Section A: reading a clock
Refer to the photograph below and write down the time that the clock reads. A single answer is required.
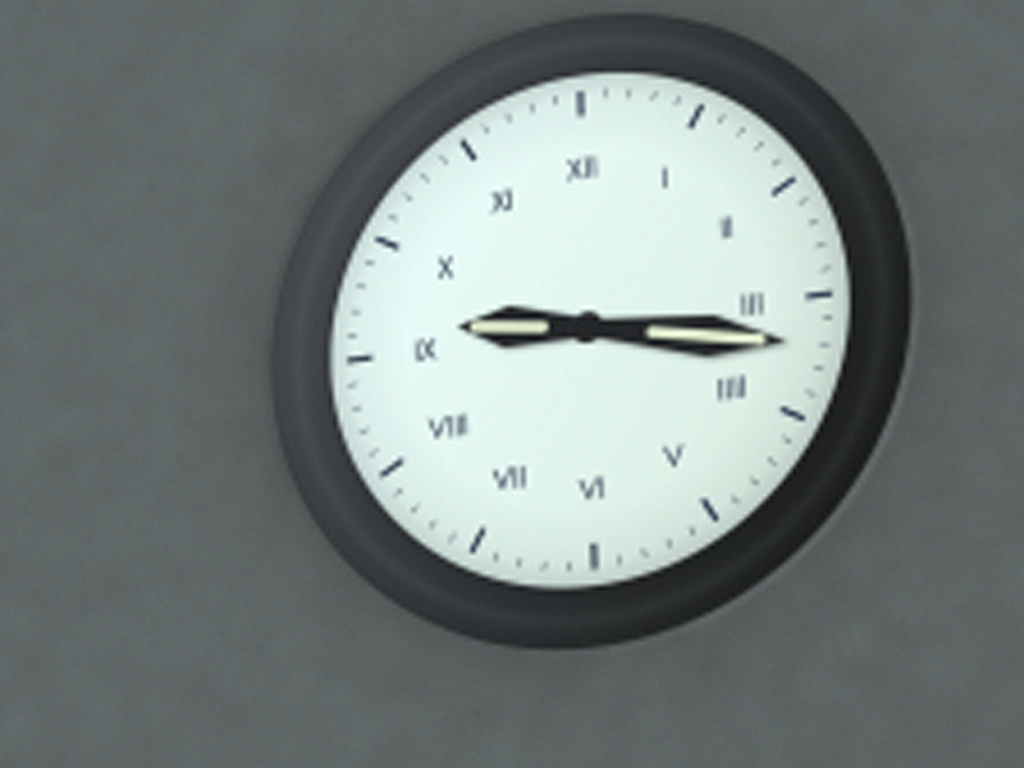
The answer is 9:17
